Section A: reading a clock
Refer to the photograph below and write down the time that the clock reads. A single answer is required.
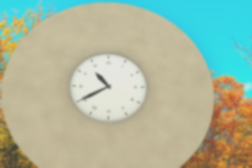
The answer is 10:40
